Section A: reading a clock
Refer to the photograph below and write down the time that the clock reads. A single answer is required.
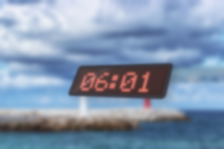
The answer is 6:01
